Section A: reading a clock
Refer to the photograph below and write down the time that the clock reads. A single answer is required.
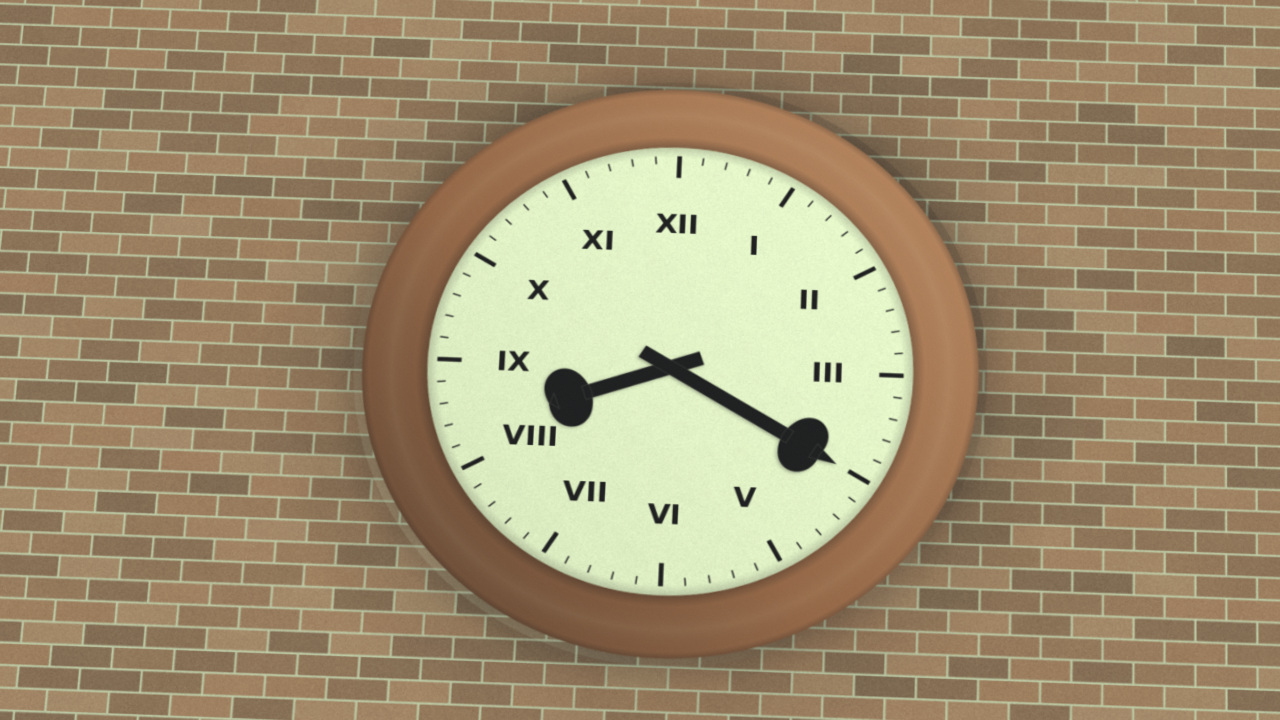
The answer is 8:20
